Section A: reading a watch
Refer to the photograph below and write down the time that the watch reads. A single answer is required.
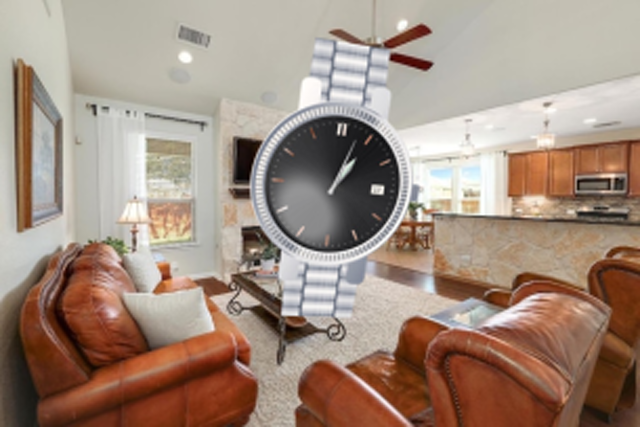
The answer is 1:03
